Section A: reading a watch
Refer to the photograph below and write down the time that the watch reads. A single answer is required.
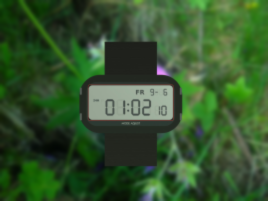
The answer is 1:02:10
